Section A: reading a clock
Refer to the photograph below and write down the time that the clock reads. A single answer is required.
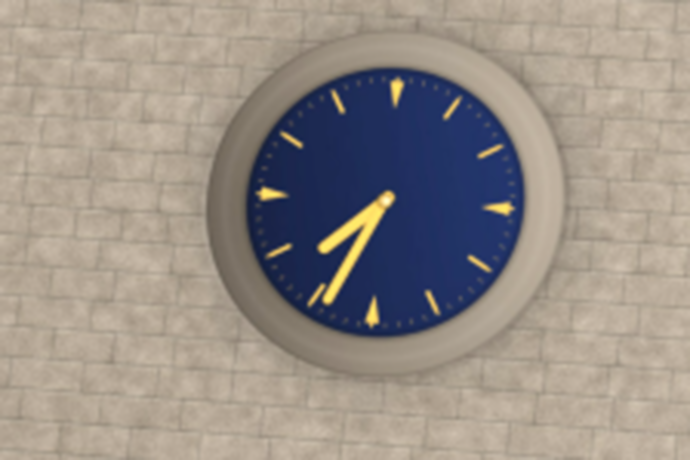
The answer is 7:34
